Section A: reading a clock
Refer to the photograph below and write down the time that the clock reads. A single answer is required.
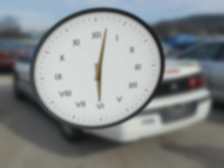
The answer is 6:02
